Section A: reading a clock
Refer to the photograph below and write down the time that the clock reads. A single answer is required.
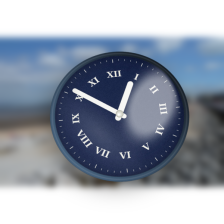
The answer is 12:51
